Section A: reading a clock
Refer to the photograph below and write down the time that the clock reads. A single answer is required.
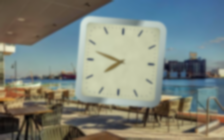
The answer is 7:48
